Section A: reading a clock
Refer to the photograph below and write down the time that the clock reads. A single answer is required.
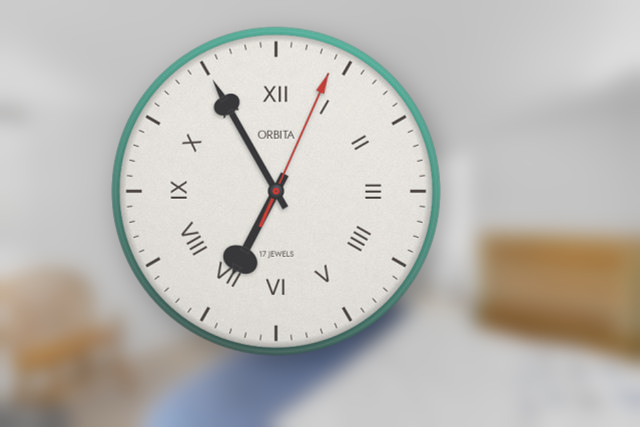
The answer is 6:55:04
